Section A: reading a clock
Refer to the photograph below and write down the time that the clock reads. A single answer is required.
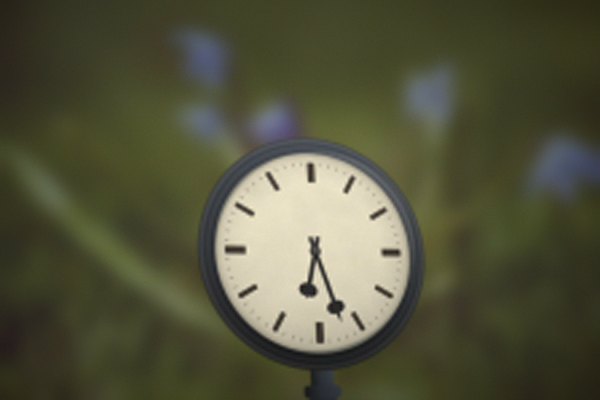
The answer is 6:27
